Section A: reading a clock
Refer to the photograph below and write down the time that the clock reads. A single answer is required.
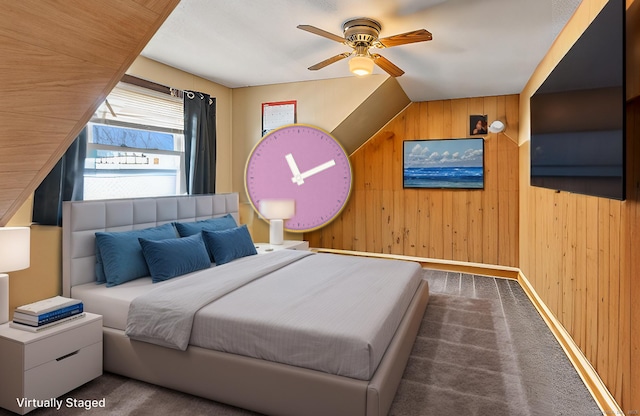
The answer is 11:11
